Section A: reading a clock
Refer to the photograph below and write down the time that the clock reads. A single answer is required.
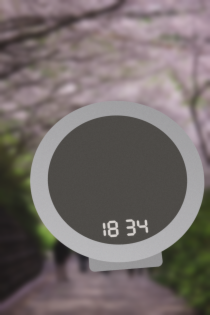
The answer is 18:34
